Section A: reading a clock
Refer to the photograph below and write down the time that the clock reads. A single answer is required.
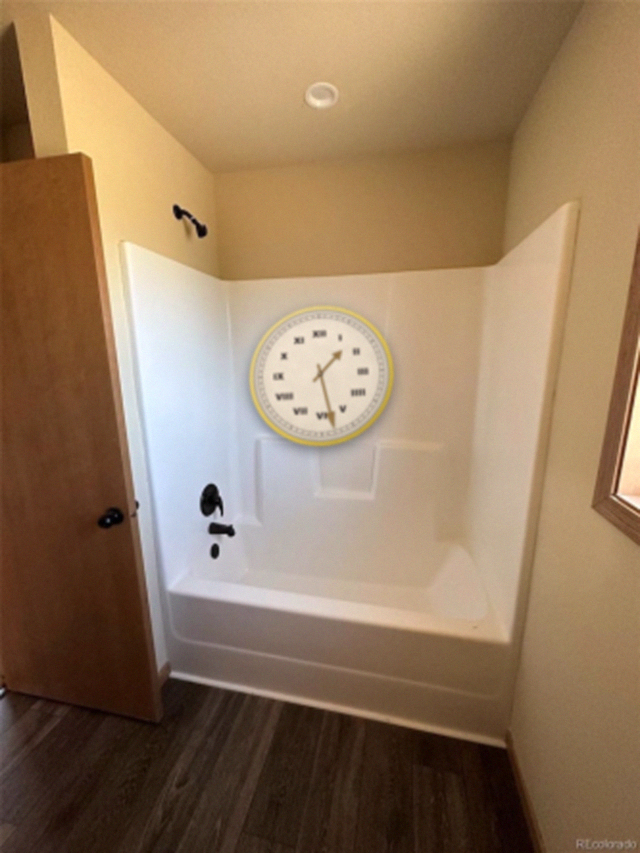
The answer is 1:28
